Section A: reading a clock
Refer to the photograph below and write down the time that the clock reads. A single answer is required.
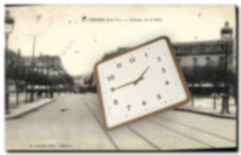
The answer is 1:45
